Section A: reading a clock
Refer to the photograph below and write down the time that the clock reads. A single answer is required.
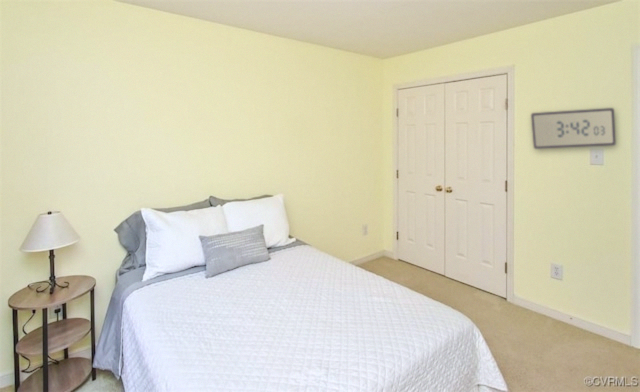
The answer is 3:42
